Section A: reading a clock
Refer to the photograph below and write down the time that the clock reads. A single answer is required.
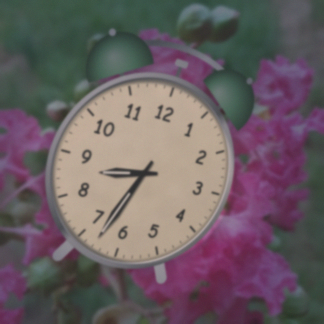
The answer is 8:33
